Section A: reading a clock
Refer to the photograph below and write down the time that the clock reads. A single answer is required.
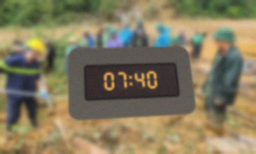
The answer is 7:40
